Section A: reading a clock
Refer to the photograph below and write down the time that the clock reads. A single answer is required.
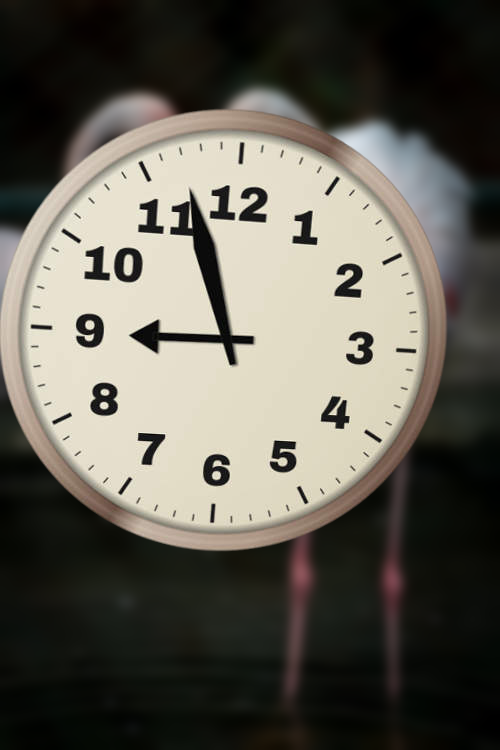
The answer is 8:57
